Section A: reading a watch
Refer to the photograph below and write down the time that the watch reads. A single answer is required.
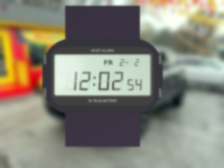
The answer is 12:02:54
